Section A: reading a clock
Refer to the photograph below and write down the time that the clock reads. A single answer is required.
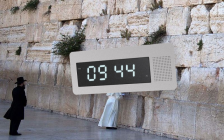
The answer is 9:44
